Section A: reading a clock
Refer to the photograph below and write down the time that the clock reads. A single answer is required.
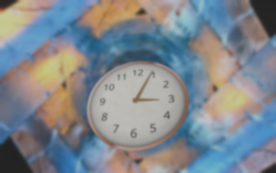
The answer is 3:04
